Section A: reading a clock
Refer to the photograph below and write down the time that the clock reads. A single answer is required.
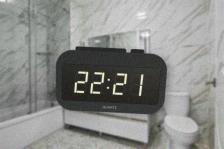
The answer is 22:21
